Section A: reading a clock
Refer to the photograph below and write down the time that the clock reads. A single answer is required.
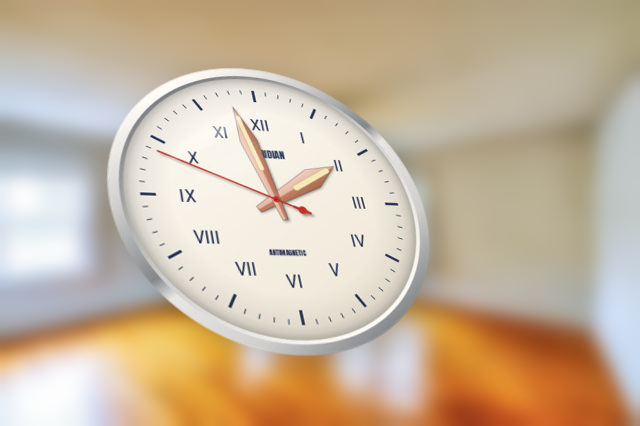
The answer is 1:57:49
